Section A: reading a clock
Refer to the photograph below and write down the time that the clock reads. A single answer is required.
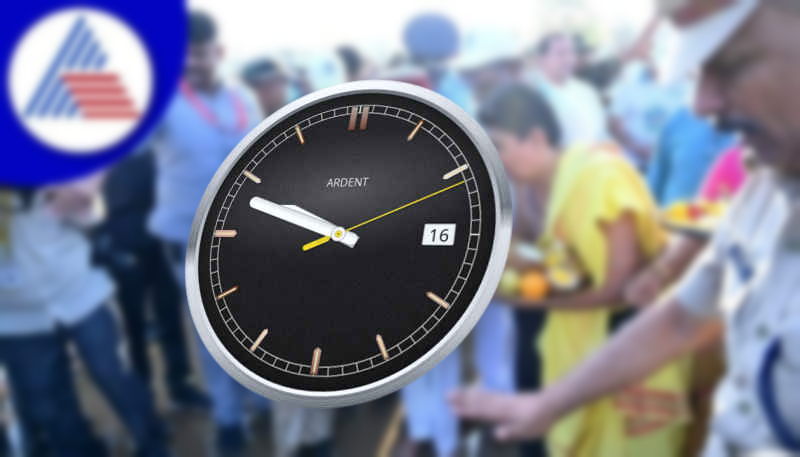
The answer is 9:48:11
